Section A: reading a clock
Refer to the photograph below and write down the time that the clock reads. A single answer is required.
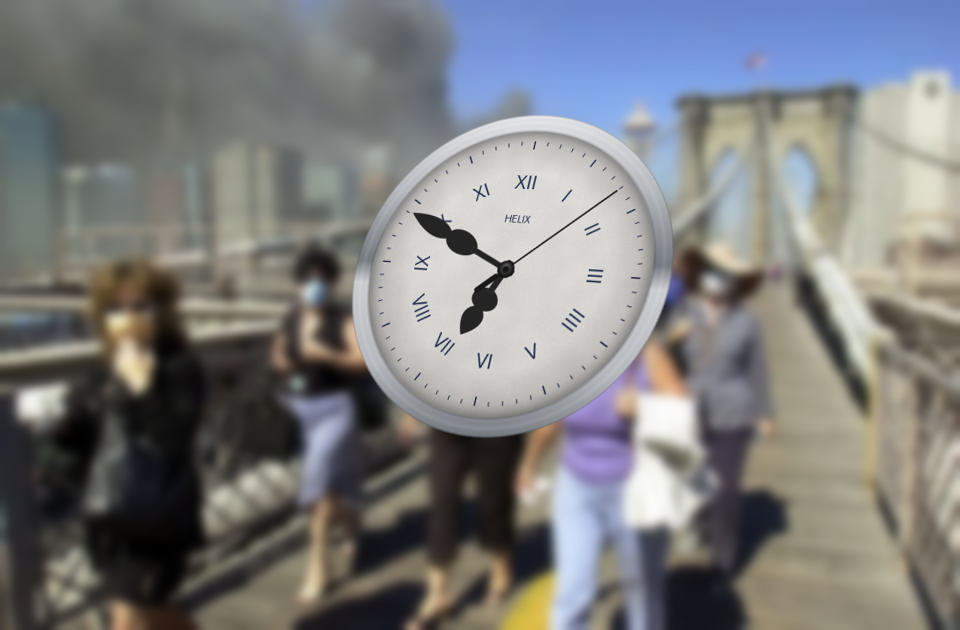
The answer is 6:49:08
